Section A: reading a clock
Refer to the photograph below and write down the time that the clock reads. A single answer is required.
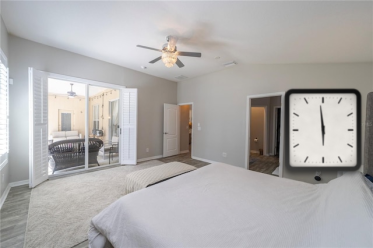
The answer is 5:59
